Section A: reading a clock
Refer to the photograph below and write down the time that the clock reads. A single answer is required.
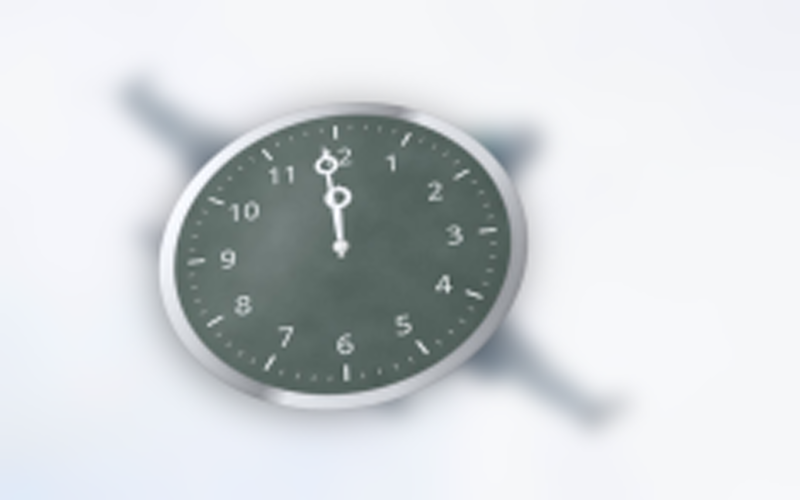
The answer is 11:59
